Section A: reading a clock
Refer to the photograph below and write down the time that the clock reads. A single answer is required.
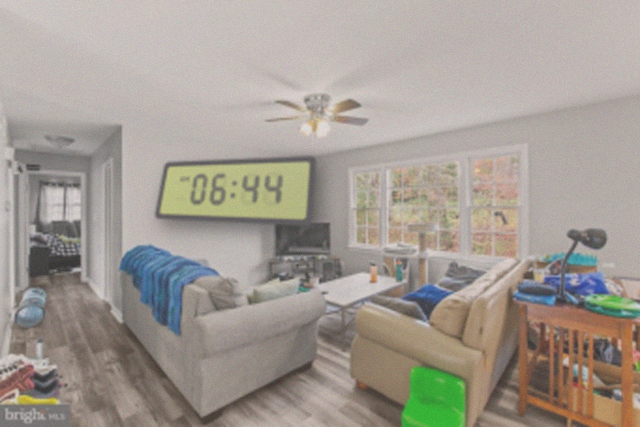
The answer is 6:44
